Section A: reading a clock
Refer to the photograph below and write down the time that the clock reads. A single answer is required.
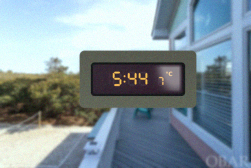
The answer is 5:44
